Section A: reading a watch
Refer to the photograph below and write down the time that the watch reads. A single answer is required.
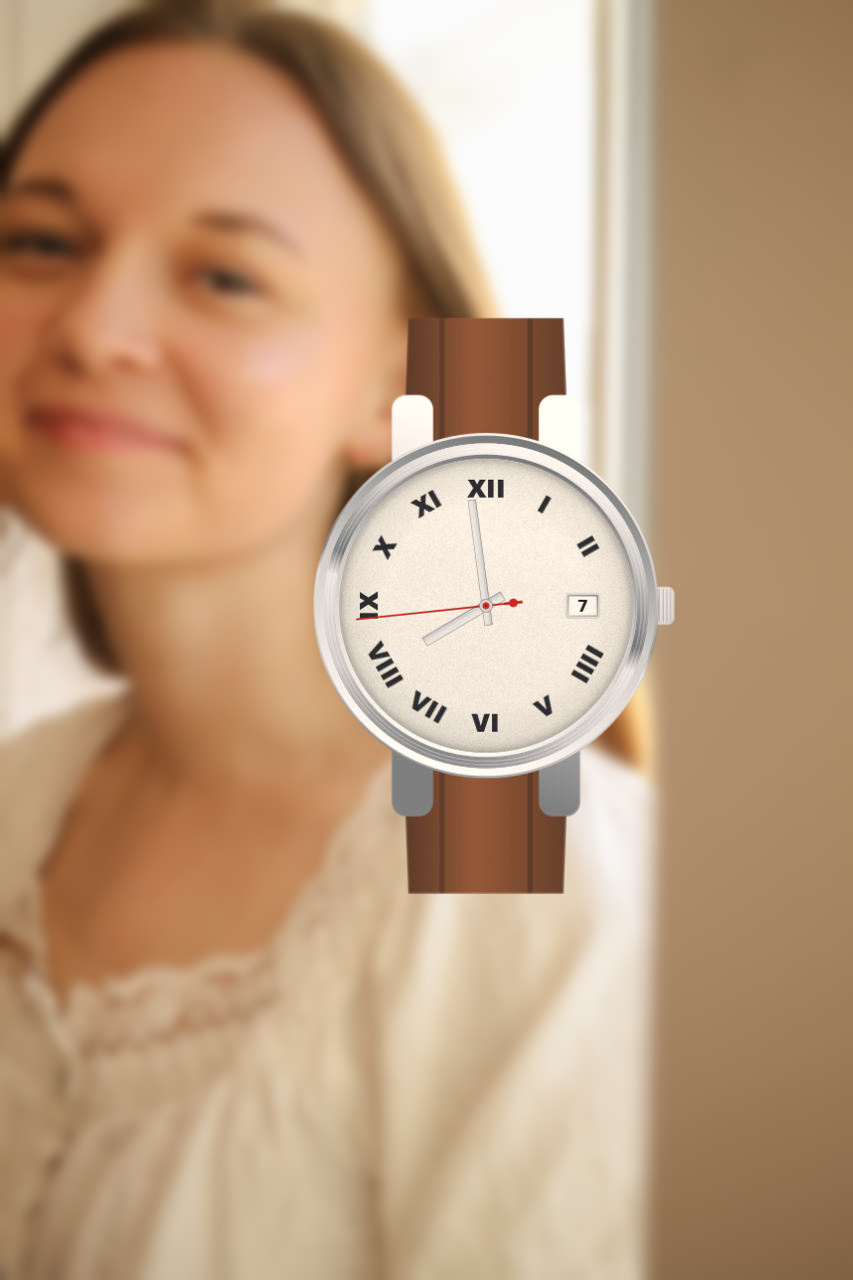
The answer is 7:58:44
